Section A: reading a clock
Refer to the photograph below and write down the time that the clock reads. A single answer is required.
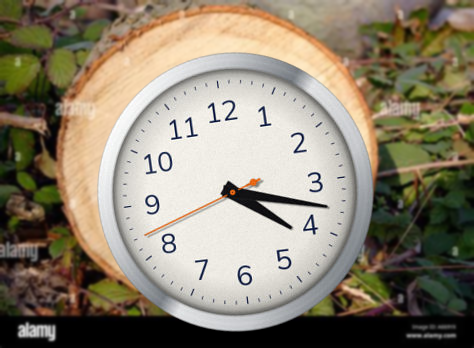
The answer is 4:17:42
